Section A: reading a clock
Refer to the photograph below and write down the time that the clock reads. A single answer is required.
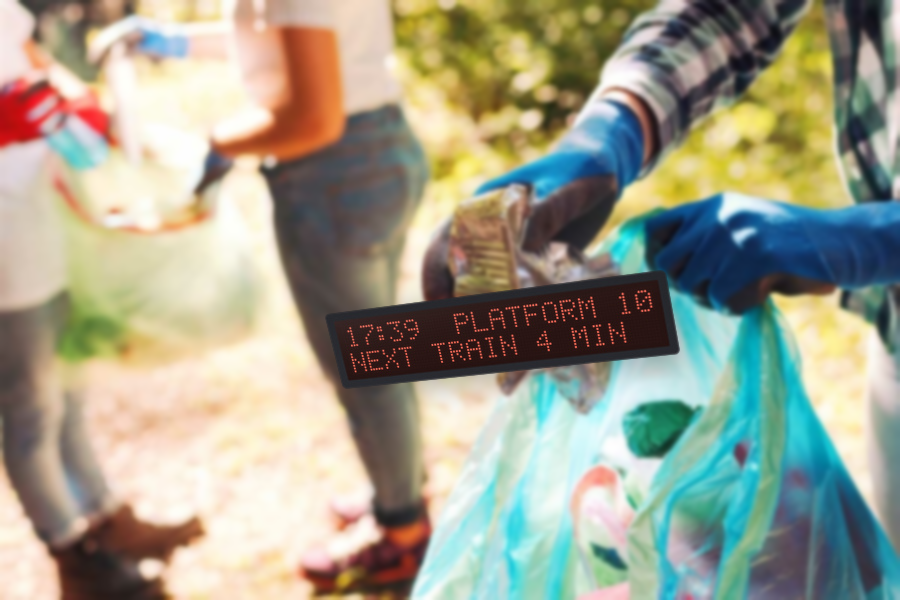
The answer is 17:39
